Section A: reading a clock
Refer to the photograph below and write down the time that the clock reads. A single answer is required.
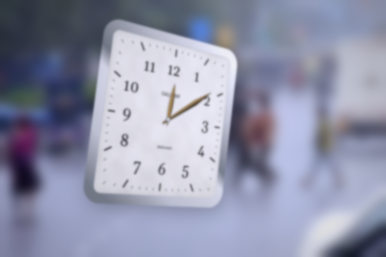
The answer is 12:09
